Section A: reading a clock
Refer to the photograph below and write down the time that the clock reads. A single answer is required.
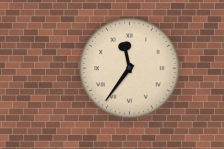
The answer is 11:36
